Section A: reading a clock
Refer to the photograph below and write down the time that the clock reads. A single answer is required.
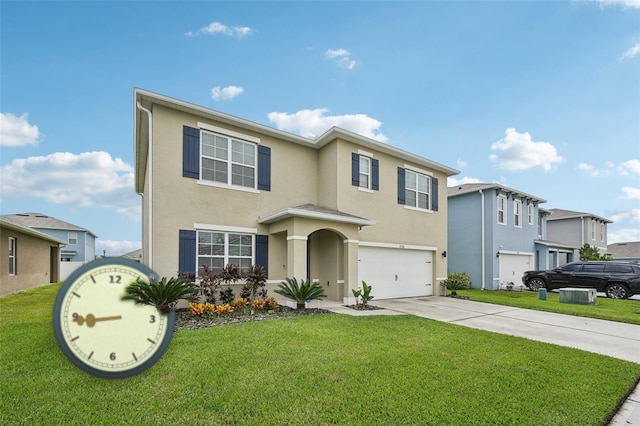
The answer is 8:44
